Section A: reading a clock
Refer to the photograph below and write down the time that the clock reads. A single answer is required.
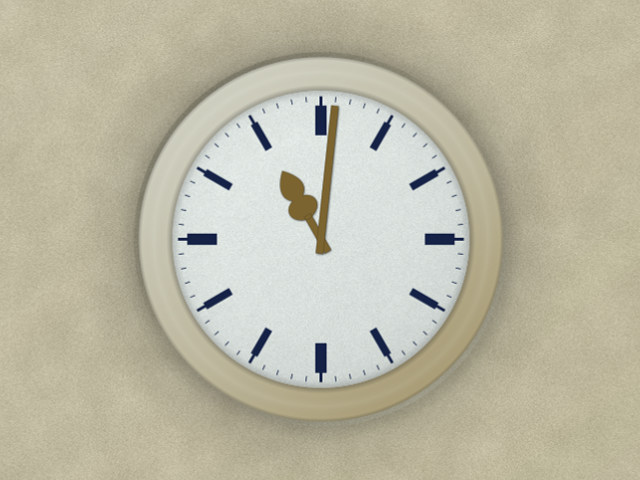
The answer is 11:01
